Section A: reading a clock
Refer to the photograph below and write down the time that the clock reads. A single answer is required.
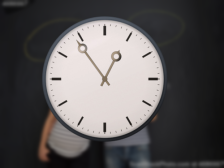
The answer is 12:54
